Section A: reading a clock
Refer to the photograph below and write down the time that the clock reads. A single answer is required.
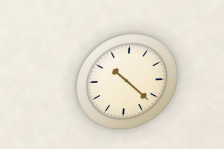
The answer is 10:22
